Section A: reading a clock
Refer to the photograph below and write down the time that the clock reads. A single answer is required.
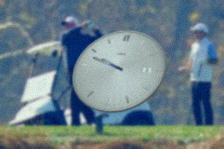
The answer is 9:48
